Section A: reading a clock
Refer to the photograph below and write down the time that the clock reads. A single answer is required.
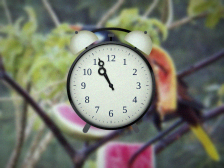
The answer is 10:56
